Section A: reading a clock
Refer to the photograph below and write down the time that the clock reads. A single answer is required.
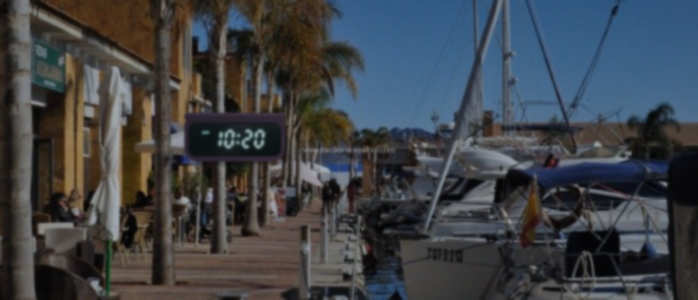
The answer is 10:20
